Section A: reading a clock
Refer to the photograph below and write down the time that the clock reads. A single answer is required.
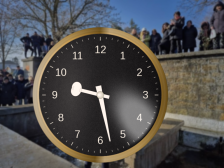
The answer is 9:28
